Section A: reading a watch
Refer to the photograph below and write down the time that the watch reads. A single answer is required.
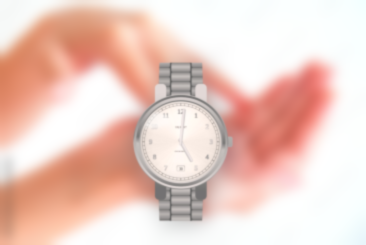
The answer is 5:01
